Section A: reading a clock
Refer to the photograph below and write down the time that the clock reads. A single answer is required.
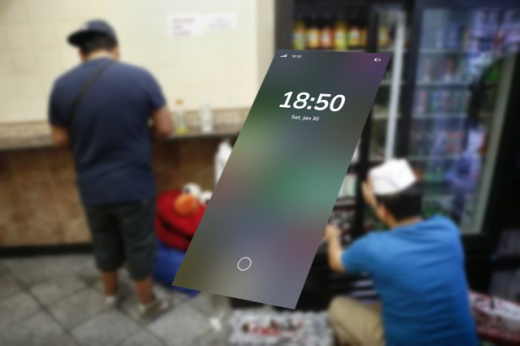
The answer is 18:50
